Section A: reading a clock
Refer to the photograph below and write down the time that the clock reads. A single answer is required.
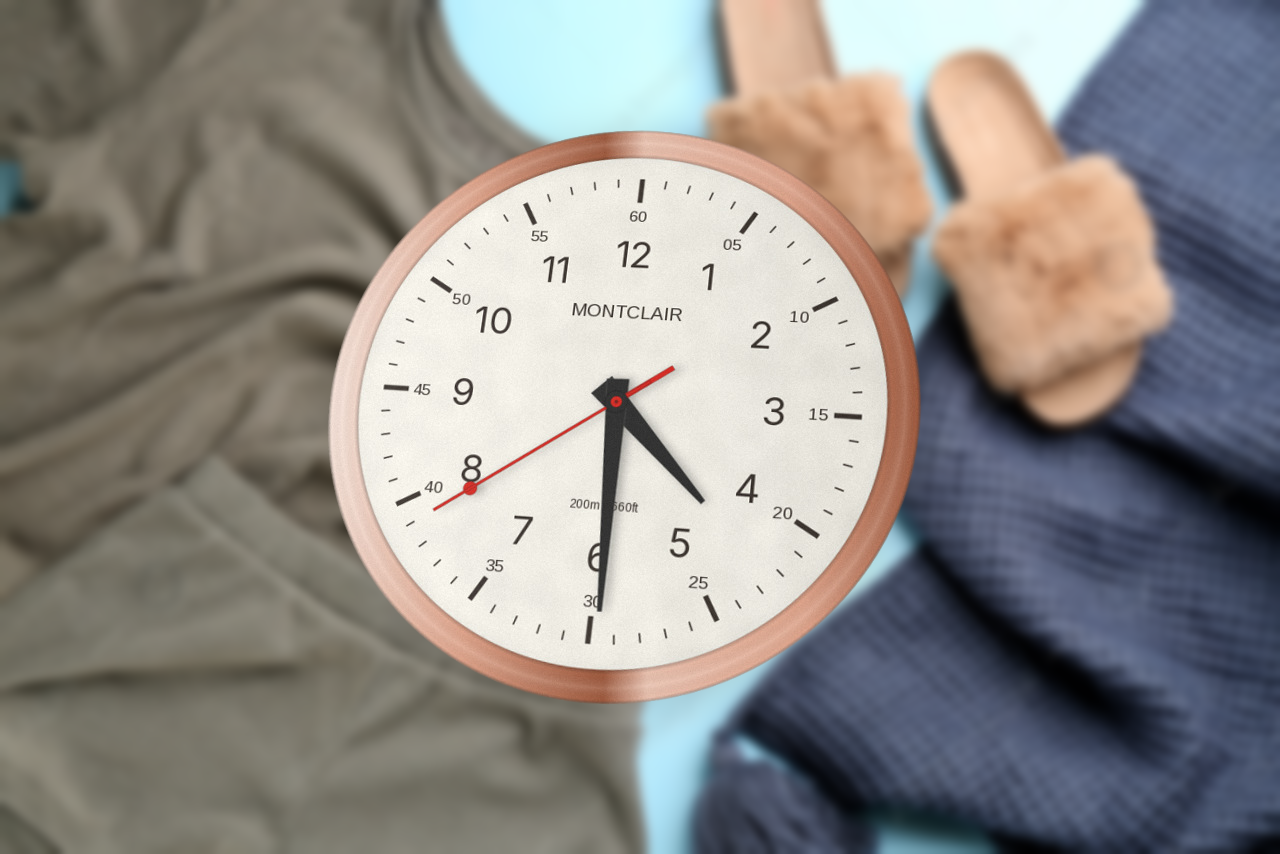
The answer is 4:29:39
